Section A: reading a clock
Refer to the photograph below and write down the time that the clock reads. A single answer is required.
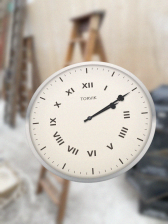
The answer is 2:10
